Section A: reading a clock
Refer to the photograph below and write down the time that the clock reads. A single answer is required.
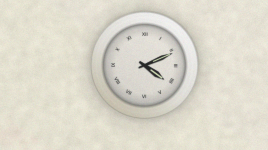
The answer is 4:11
